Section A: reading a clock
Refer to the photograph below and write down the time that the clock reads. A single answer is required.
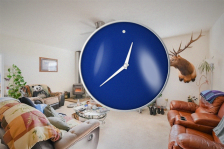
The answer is 12:39
